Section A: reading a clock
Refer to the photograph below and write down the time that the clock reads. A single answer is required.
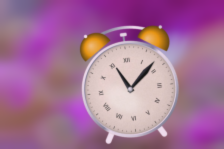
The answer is 11:08
